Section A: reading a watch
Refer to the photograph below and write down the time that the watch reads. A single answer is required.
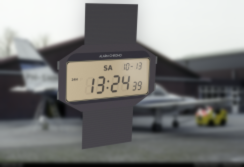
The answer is 13:24
